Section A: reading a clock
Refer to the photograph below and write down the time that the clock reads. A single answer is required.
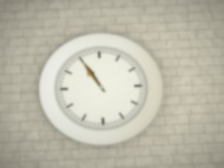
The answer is 10:55
